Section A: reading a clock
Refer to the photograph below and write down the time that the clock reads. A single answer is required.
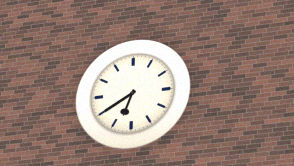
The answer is 6:40
